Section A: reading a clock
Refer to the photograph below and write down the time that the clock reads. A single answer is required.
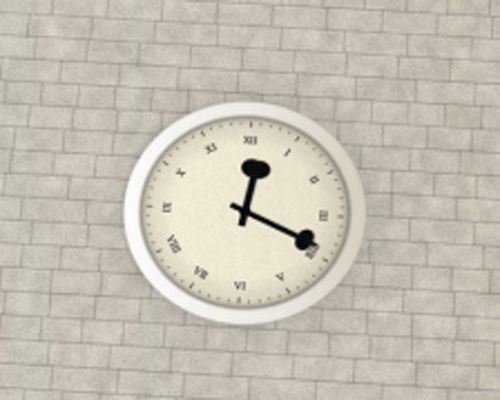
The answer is 12:19
